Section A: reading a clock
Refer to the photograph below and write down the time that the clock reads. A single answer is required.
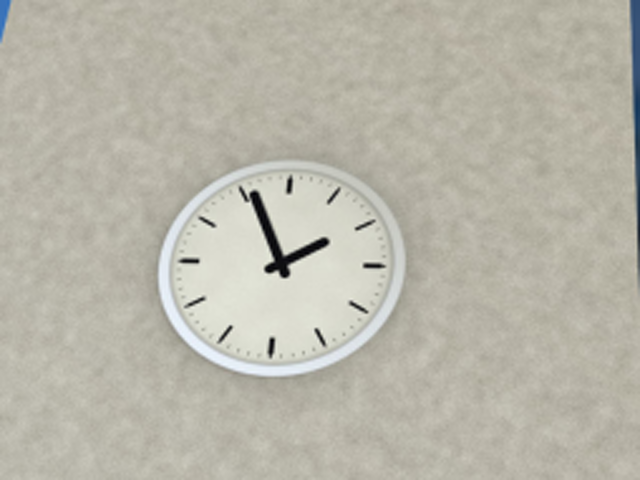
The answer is 1:56
